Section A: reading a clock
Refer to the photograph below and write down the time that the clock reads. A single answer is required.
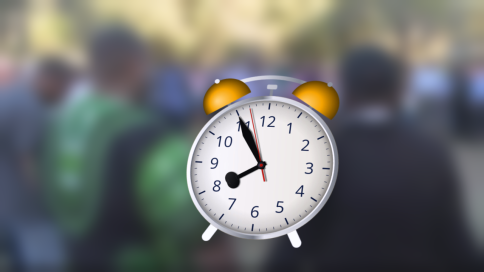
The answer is 7:54:57
